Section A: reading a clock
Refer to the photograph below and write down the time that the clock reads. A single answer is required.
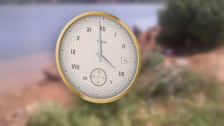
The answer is 3:59
